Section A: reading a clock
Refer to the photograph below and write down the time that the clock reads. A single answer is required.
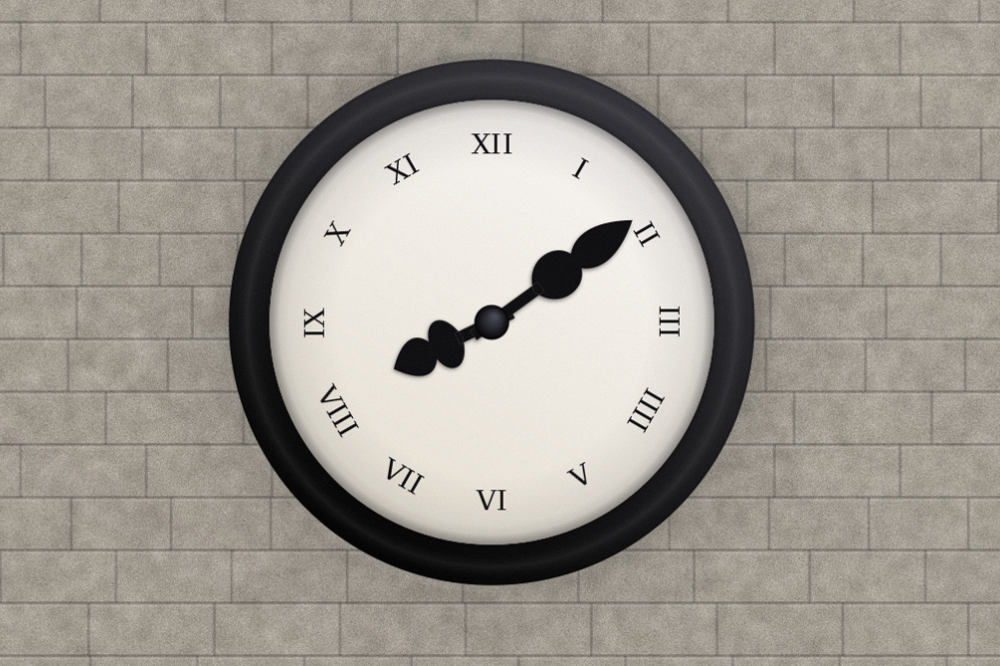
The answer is 8:09
